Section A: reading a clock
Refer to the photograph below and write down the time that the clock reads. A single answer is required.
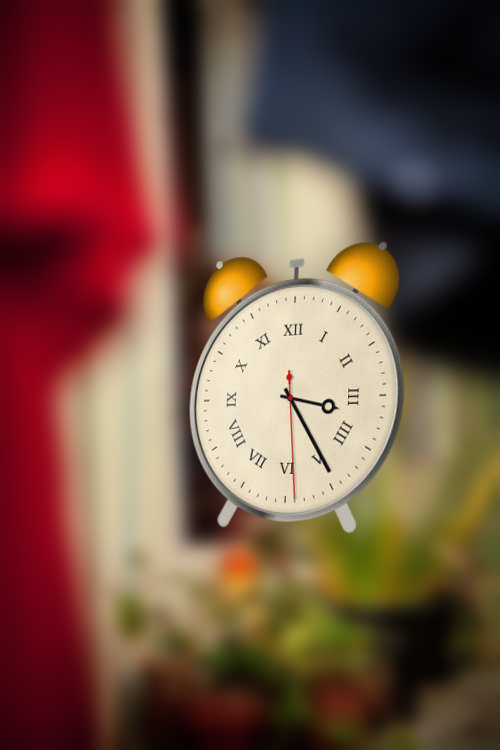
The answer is 3:24:29
